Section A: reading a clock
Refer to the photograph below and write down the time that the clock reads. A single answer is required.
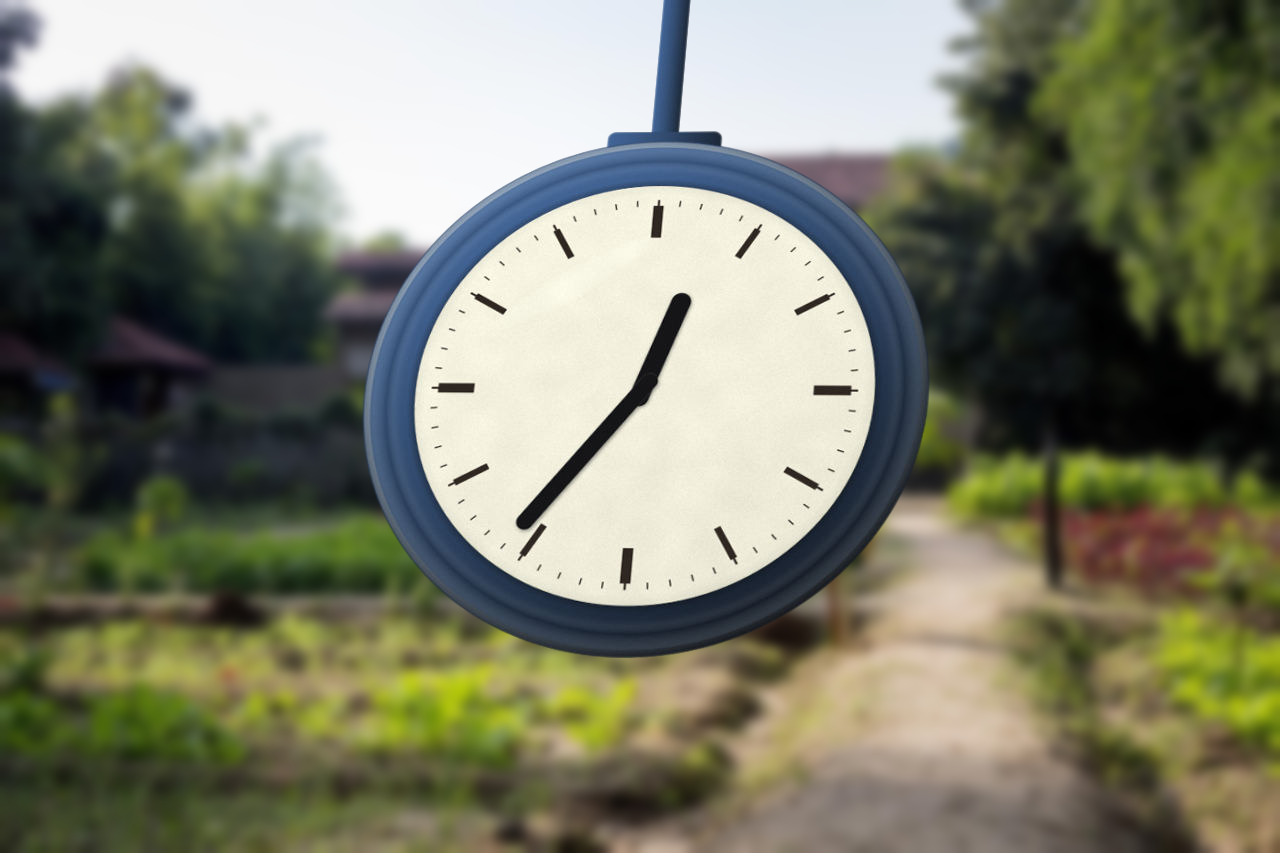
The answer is 12:36
